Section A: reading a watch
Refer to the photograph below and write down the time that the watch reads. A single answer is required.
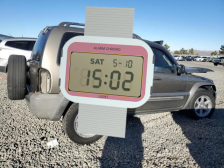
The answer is 15:02
